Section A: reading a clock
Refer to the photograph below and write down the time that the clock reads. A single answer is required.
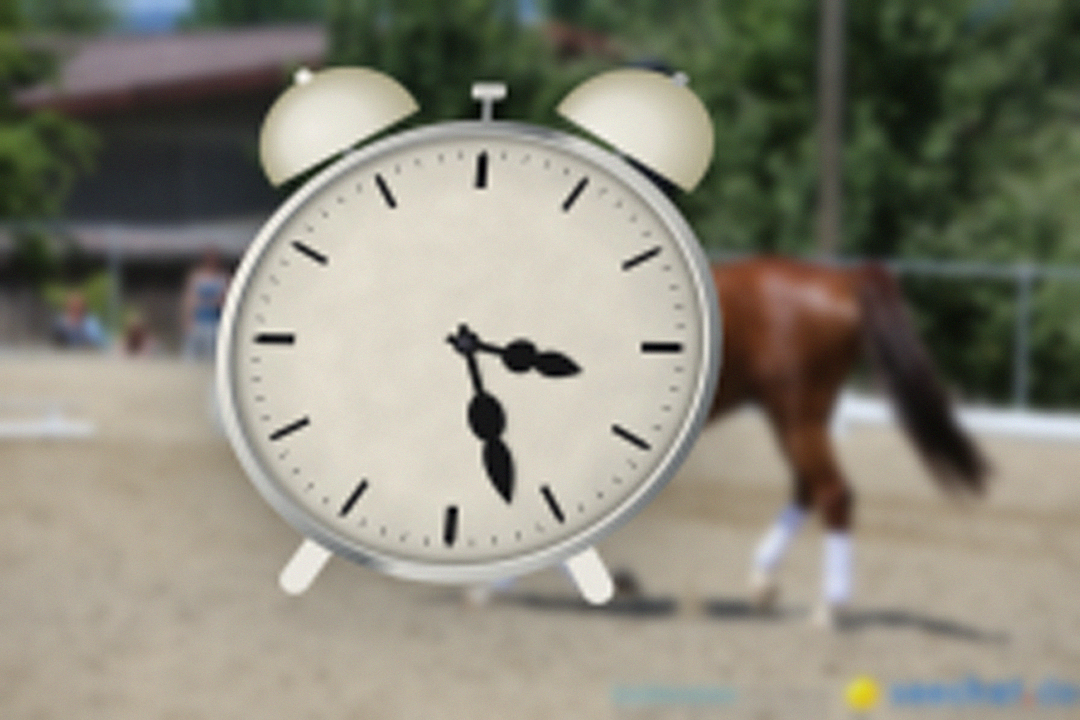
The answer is 3:27
